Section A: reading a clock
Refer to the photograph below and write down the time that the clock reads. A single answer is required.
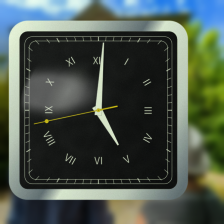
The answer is 5:00:43
